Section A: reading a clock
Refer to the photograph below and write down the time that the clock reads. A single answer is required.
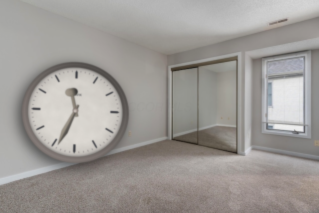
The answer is 11:34
